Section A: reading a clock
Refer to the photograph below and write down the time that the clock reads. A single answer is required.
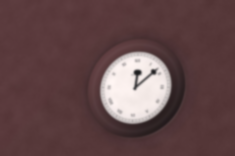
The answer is 12:08
